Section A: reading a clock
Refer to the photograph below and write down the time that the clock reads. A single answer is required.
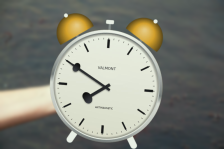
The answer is 7:50
